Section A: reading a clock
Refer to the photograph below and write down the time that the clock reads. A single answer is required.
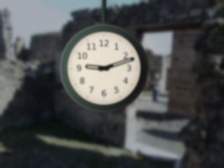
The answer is 9:12
